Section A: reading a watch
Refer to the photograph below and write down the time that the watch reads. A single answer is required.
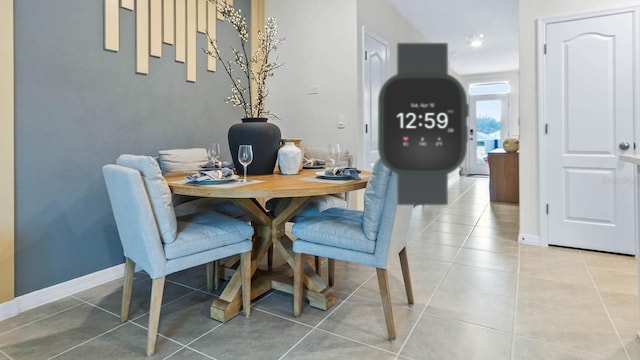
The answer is 12:59
